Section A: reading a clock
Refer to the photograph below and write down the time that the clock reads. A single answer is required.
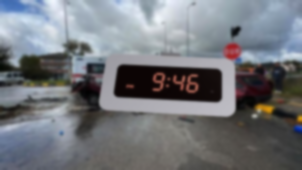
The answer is 9:46
